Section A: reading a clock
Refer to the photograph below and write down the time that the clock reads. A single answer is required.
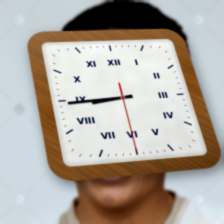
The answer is 8:44:30
